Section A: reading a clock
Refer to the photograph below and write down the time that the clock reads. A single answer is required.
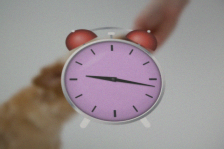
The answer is 9:17
